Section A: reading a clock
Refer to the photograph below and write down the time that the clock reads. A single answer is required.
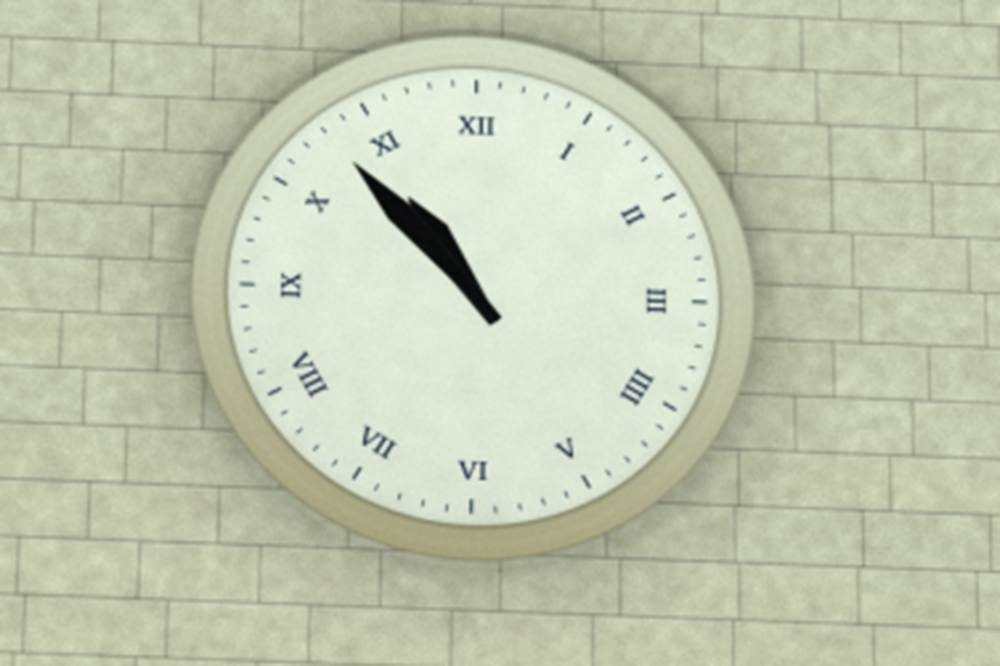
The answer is 10:53
